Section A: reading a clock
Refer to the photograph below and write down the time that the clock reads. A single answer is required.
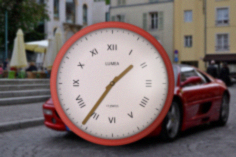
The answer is 1:36
